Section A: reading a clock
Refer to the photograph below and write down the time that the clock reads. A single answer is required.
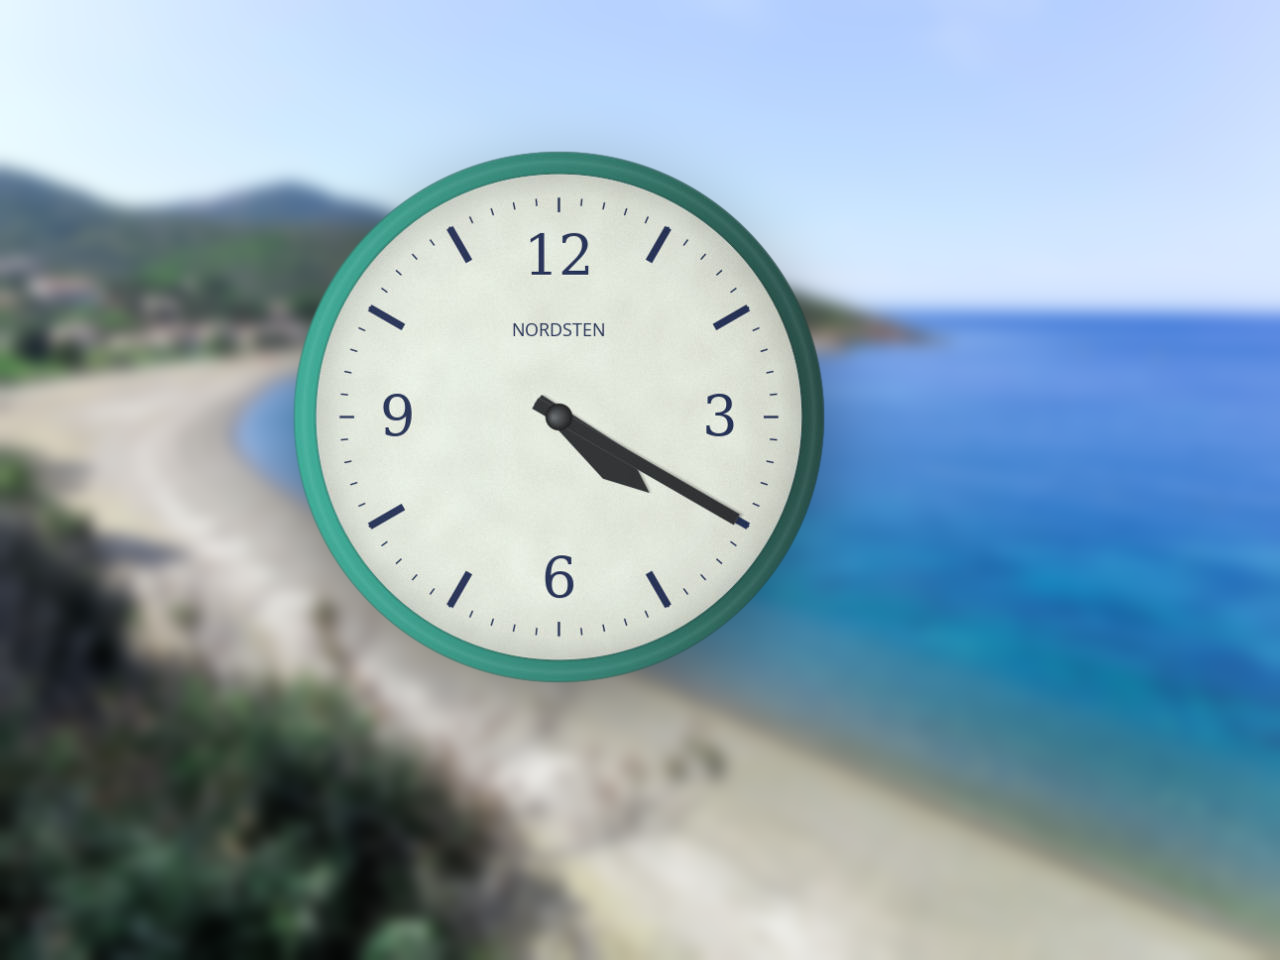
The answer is 4:20
